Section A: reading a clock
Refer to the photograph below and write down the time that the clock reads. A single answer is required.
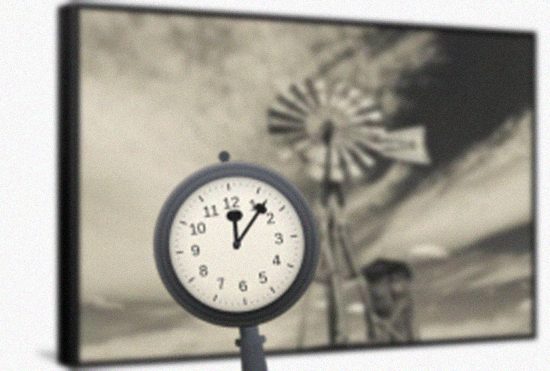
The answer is 12:07
